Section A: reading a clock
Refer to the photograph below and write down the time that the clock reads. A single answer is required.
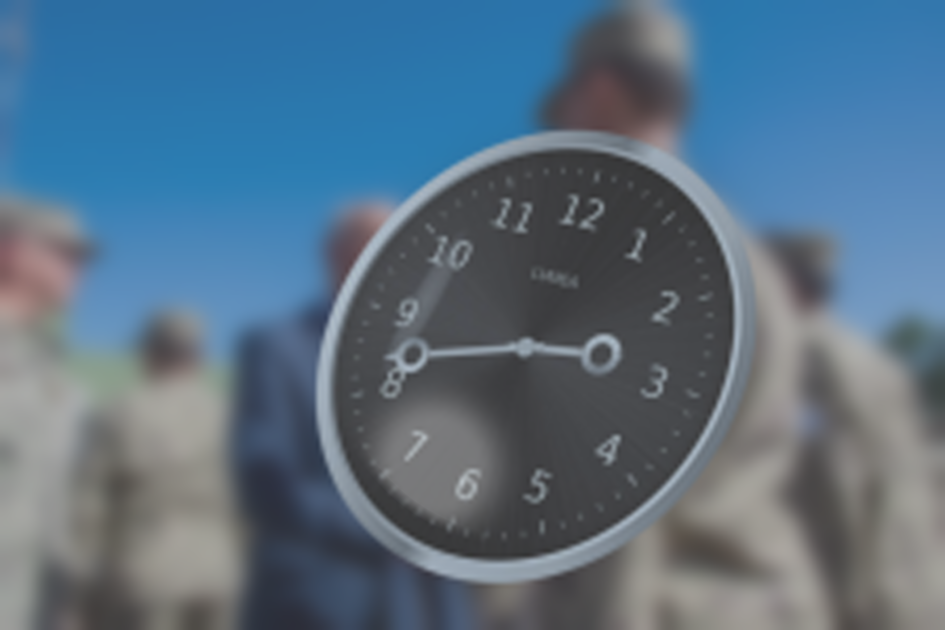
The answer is 2:42
